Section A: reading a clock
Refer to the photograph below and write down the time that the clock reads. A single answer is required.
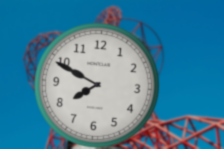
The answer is 7:49
